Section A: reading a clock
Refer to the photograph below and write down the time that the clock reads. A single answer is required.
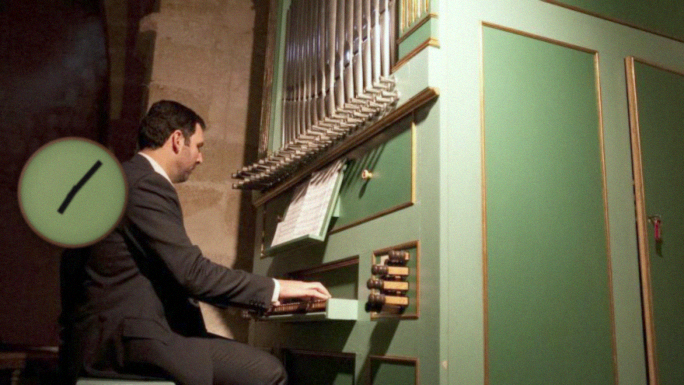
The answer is 7:07
